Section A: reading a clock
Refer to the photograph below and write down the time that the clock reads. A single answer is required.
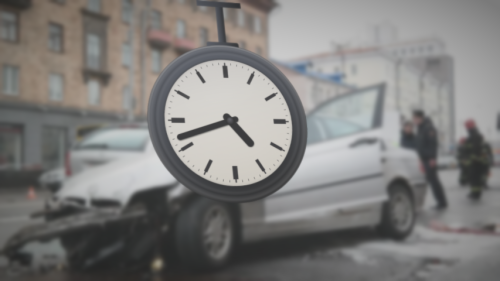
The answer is 4:42
